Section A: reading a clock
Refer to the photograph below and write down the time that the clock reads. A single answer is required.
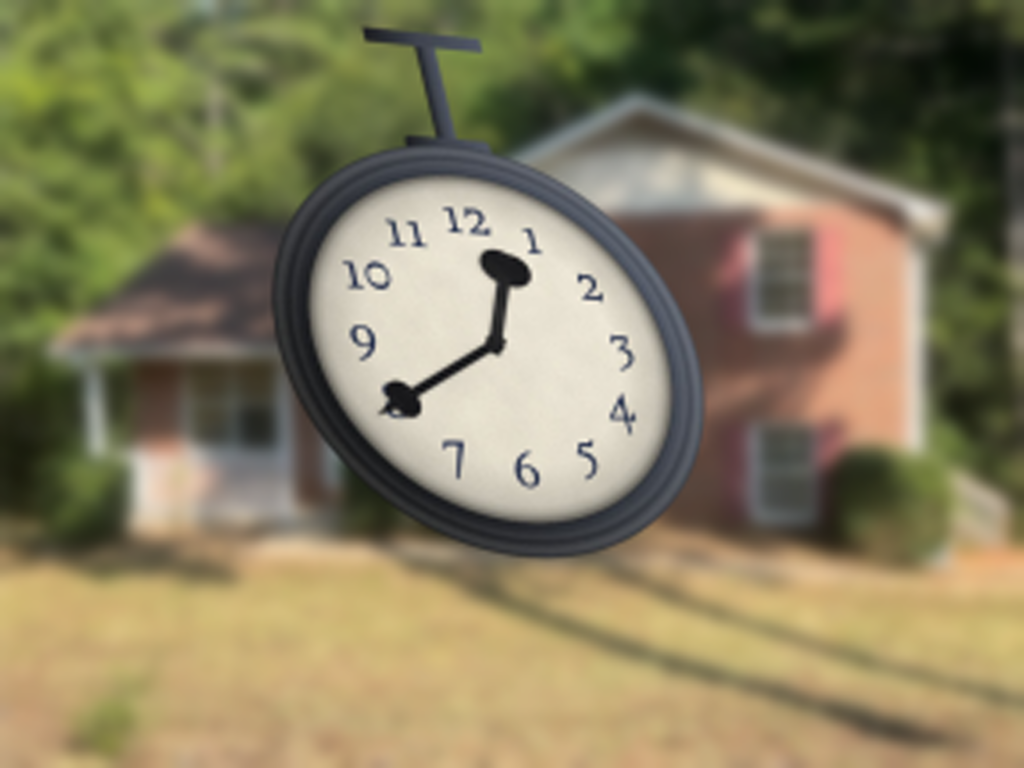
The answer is 12:40
